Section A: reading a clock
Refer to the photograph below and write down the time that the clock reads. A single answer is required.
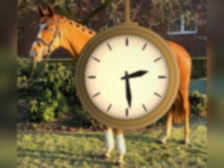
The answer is 2:29
